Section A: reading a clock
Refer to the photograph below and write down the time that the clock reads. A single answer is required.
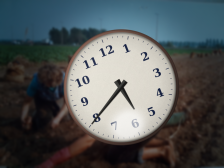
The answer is 5:40
